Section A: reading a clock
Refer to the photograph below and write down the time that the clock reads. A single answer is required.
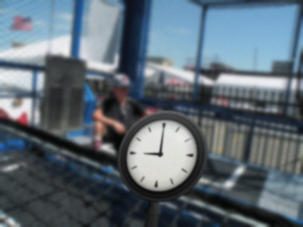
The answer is 9:00
